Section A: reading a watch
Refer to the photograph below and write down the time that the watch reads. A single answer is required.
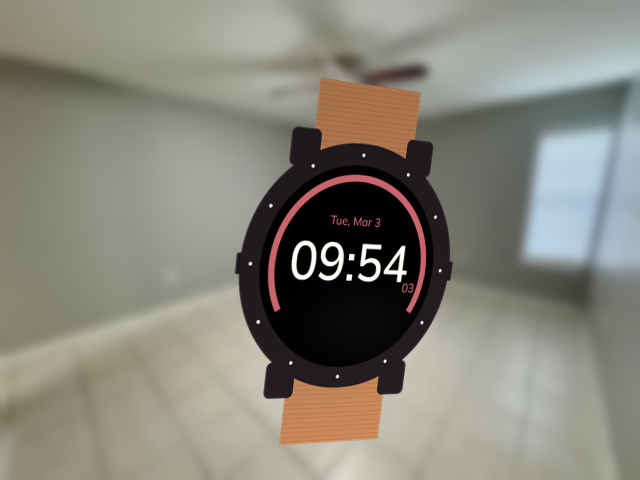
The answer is 9:54:03
